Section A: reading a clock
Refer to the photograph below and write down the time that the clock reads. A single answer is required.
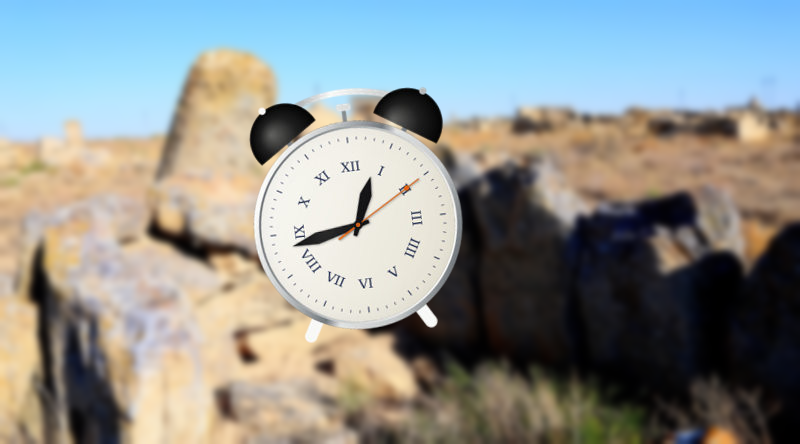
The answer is 12:43:10
